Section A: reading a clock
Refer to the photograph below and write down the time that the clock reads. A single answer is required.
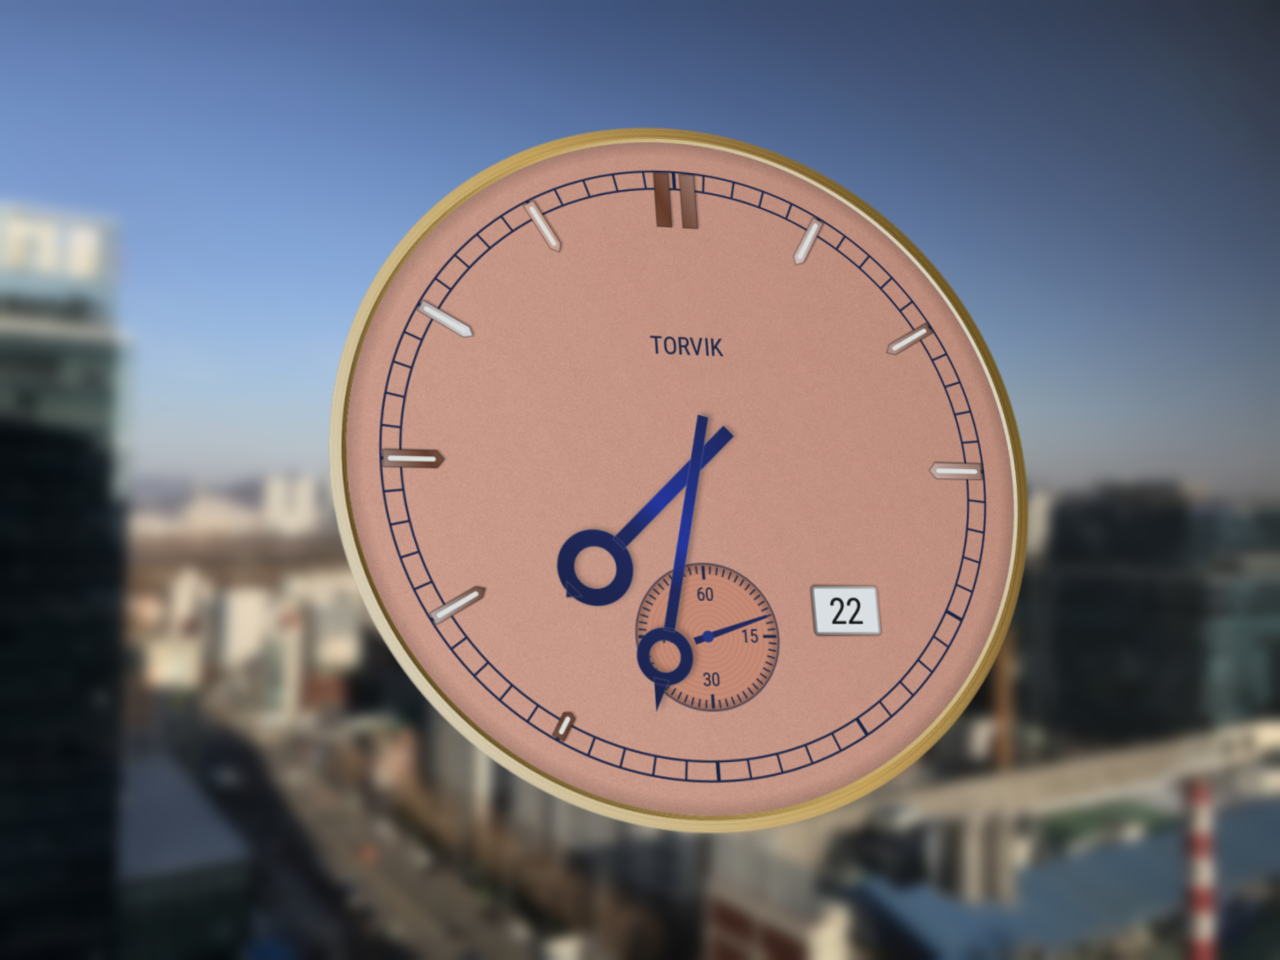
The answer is 7:32:12
